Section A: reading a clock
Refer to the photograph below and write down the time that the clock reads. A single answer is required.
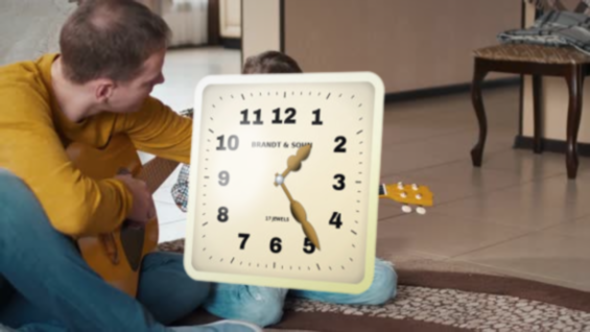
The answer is 1:24
